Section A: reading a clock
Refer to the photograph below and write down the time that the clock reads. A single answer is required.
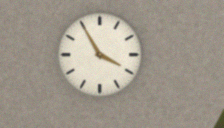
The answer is 3:55
